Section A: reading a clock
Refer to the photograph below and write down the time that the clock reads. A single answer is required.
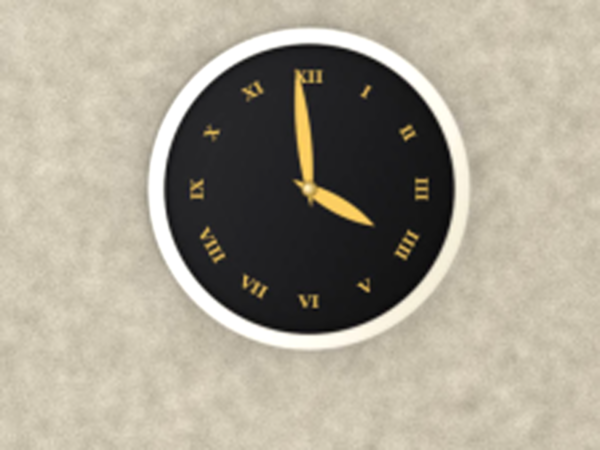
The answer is 3:59
